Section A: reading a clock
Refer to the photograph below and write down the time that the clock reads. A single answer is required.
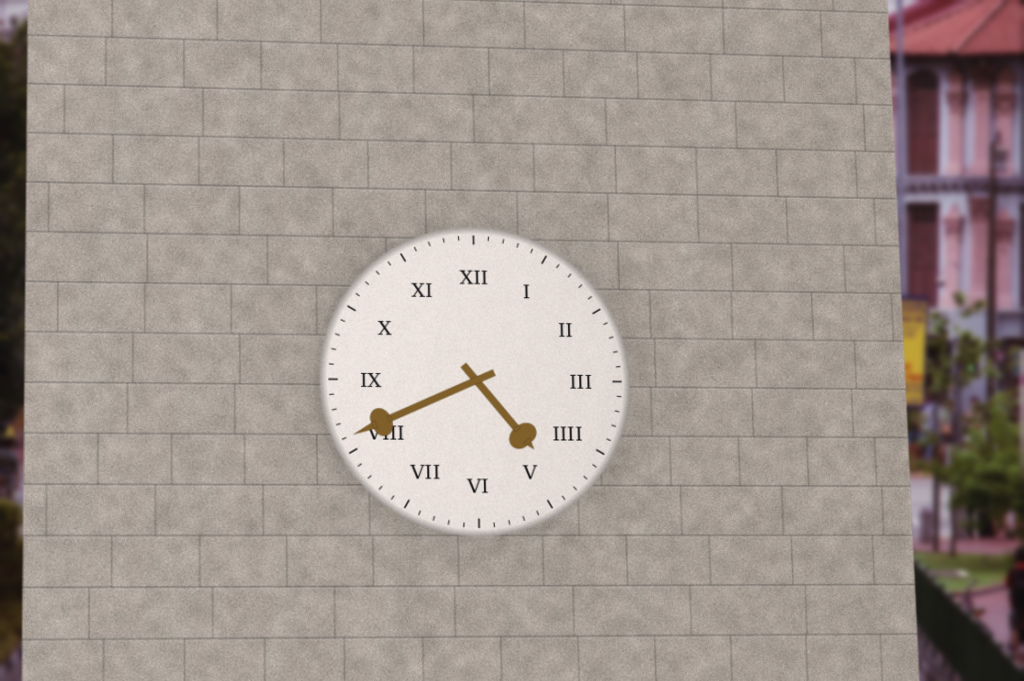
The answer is 4:41
